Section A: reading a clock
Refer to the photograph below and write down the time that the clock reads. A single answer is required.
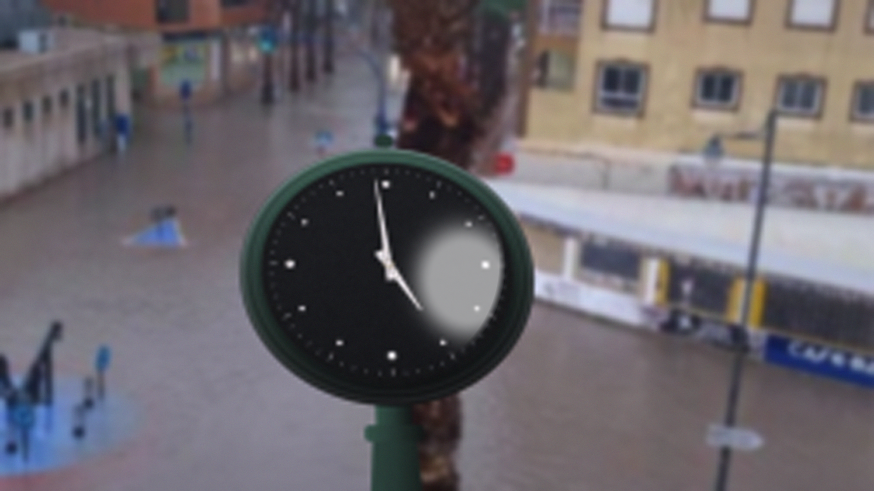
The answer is 4:59
